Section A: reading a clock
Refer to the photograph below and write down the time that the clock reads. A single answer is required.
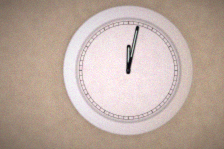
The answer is 12:02
